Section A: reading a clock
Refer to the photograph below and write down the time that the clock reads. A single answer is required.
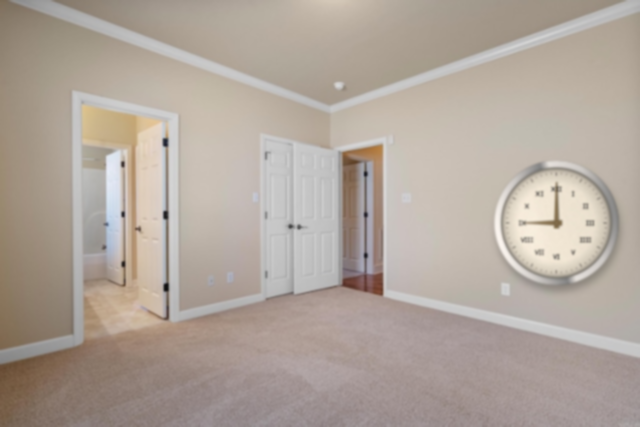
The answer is 9:00
